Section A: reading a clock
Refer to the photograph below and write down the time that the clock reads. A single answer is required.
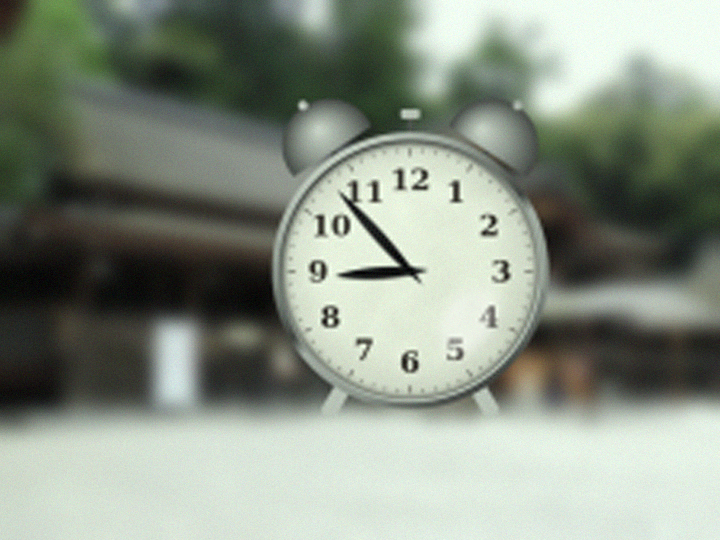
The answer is 8:53
